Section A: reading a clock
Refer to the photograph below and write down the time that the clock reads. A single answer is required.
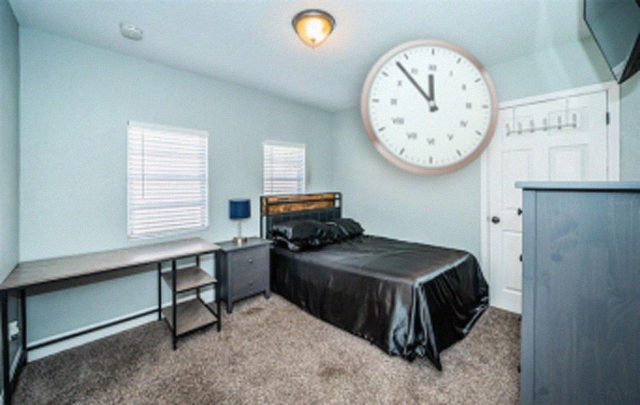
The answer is 11:53
